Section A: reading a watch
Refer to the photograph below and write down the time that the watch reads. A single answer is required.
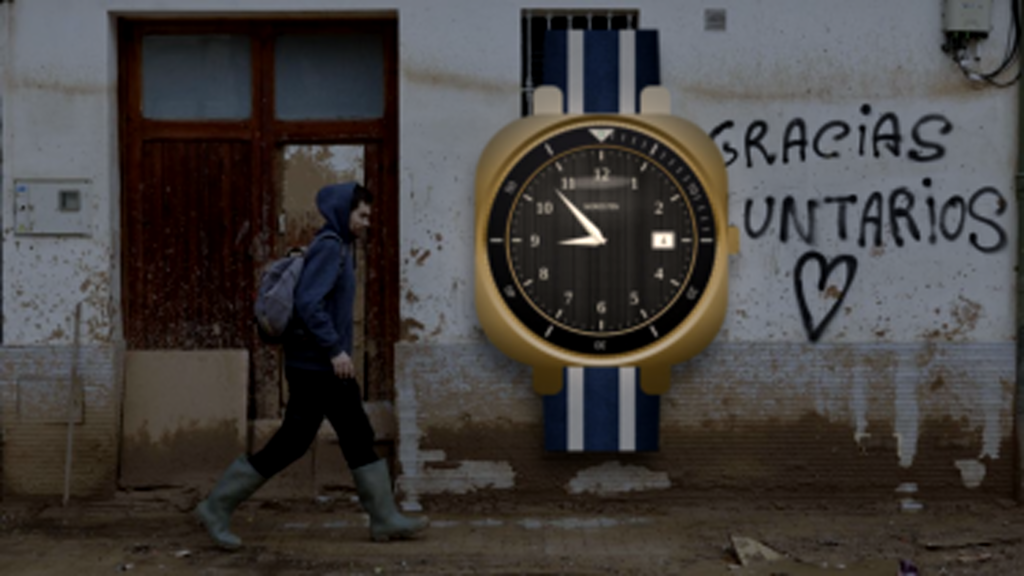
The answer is 8:53
